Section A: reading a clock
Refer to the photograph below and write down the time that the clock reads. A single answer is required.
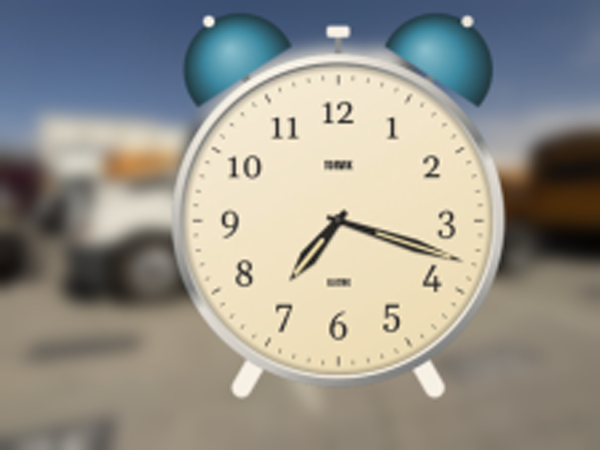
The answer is 7:18
